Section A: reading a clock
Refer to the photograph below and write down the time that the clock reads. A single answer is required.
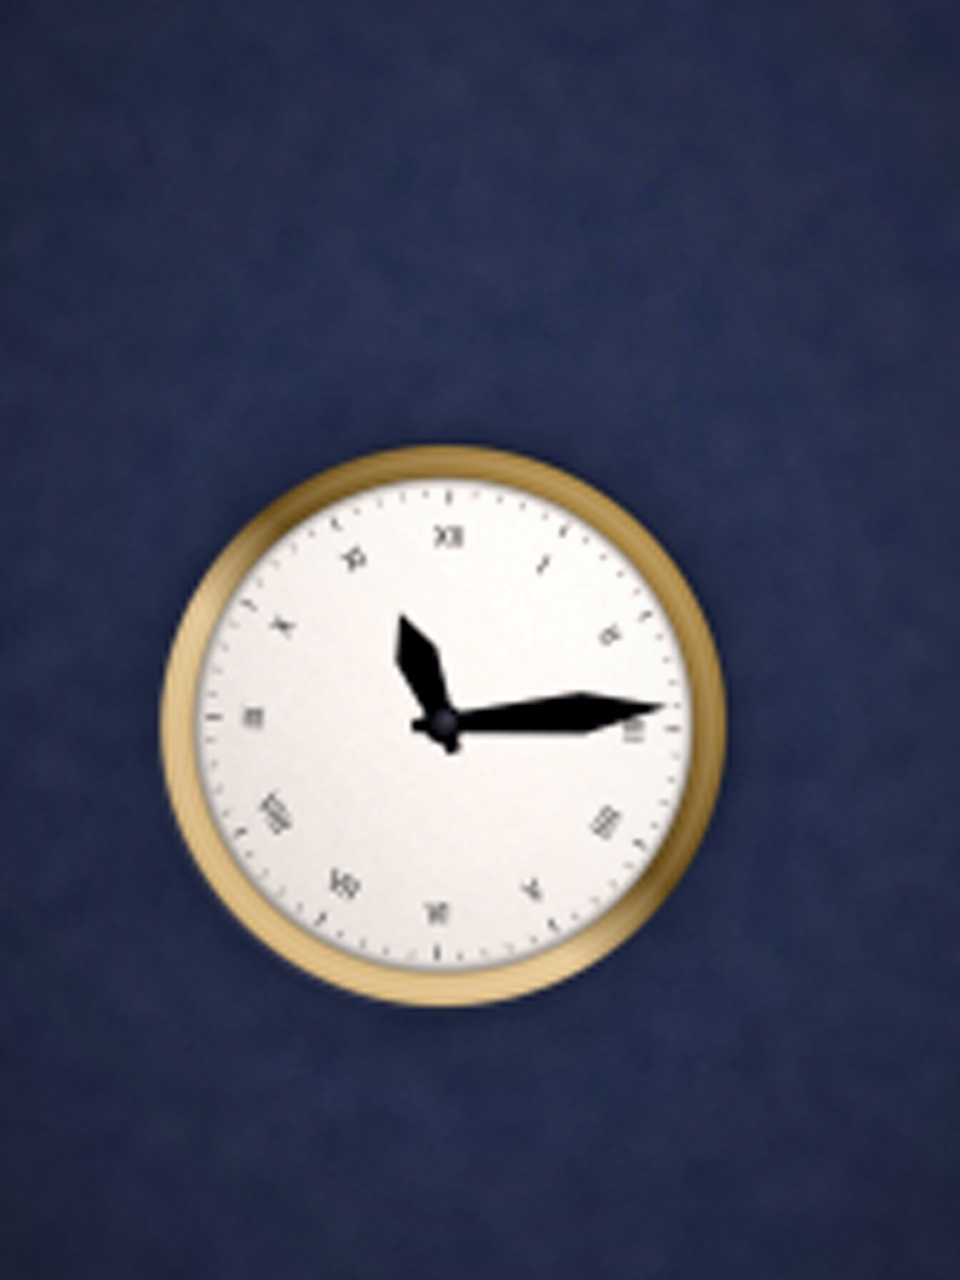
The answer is 11:14
